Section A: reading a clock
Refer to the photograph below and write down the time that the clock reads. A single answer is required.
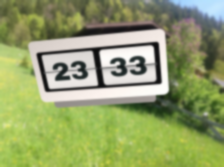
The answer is 23:33
